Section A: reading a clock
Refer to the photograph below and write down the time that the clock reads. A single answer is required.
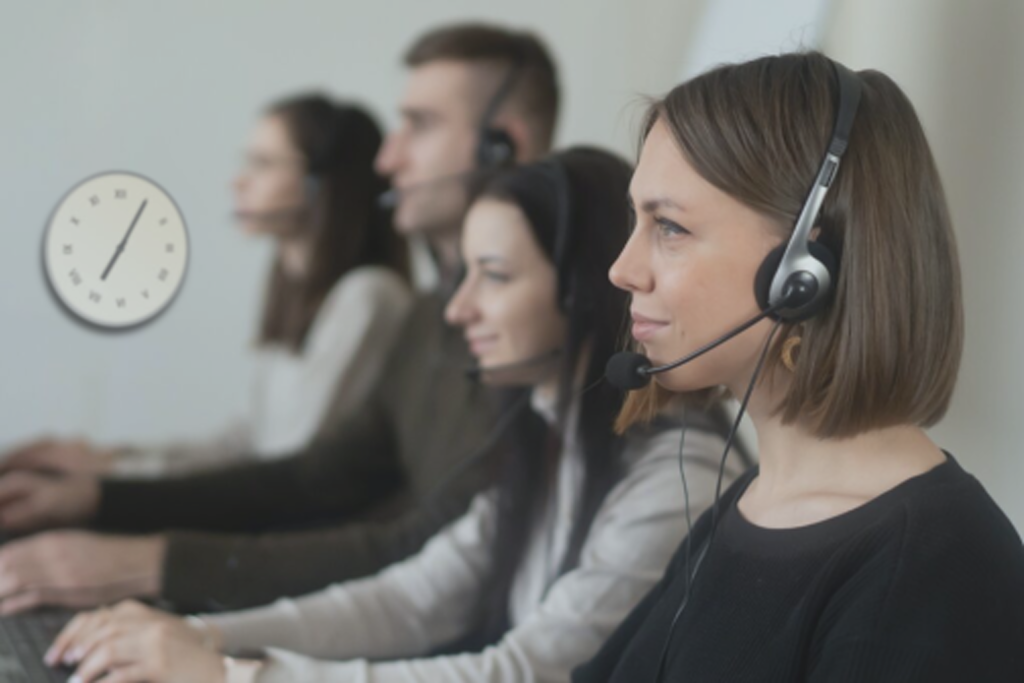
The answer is 7:05
